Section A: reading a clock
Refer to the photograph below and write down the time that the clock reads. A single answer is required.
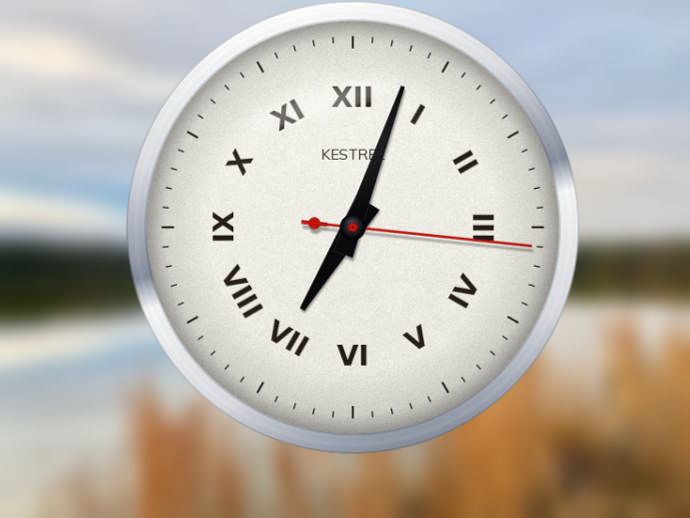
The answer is 7:03:16
